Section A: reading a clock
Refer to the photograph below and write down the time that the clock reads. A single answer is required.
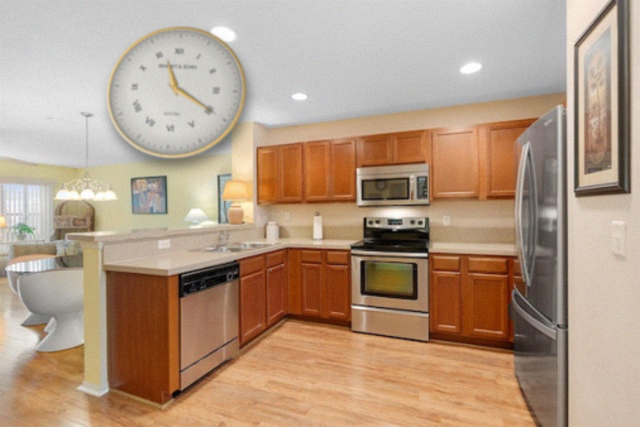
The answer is 11:20
